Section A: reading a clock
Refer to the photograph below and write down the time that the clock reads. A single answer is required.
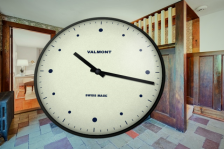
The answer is 10:17
